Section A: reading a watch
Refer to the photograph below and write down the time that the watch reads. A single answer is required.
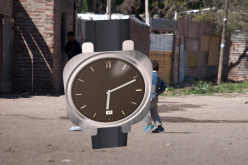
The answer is 6:11
